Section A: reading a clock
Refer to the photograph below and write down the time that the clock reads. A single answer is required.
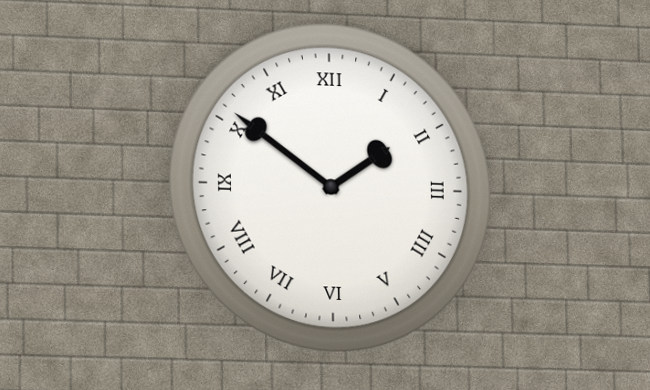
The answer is 1:51
